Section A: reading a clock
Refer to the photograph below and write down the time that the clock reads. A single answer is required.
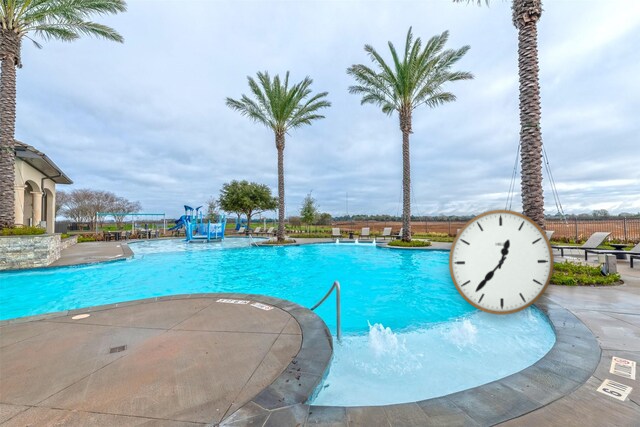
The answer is 12:37
